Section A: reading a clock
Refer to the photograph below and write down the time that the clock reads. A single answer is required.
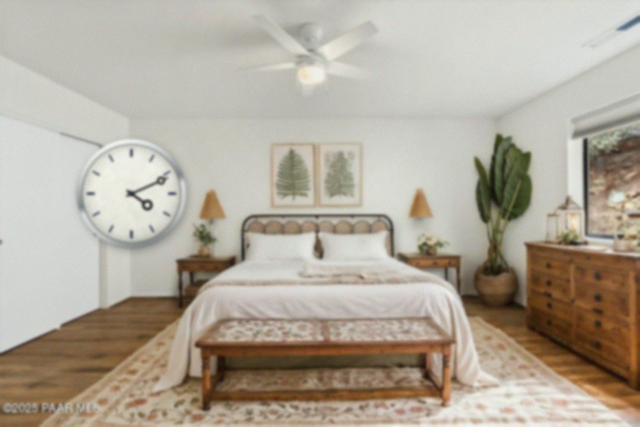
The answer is 4:11
